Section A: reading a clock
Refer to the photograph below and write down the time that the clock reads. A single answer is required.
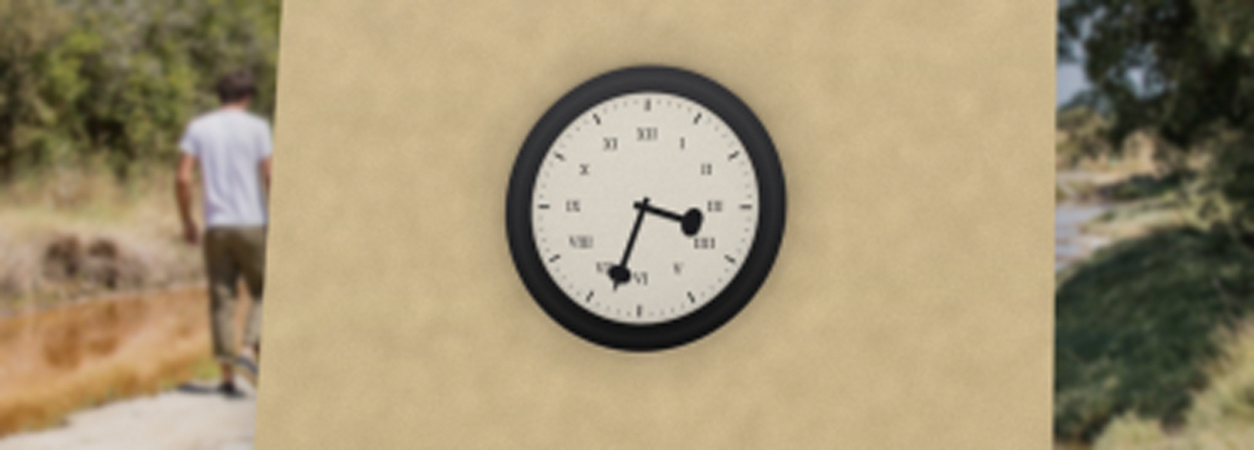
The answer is 3:33
